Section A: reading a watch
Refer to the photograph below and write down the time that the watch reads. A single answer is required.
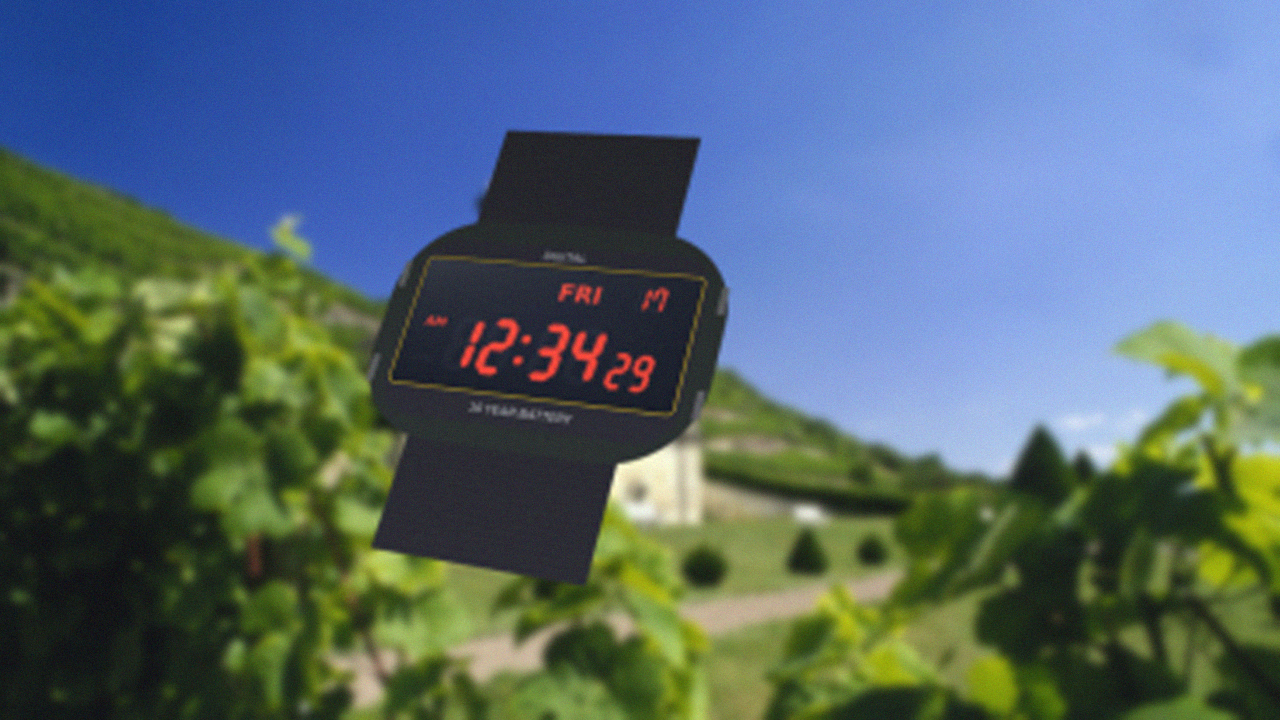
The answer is 12:34:29
